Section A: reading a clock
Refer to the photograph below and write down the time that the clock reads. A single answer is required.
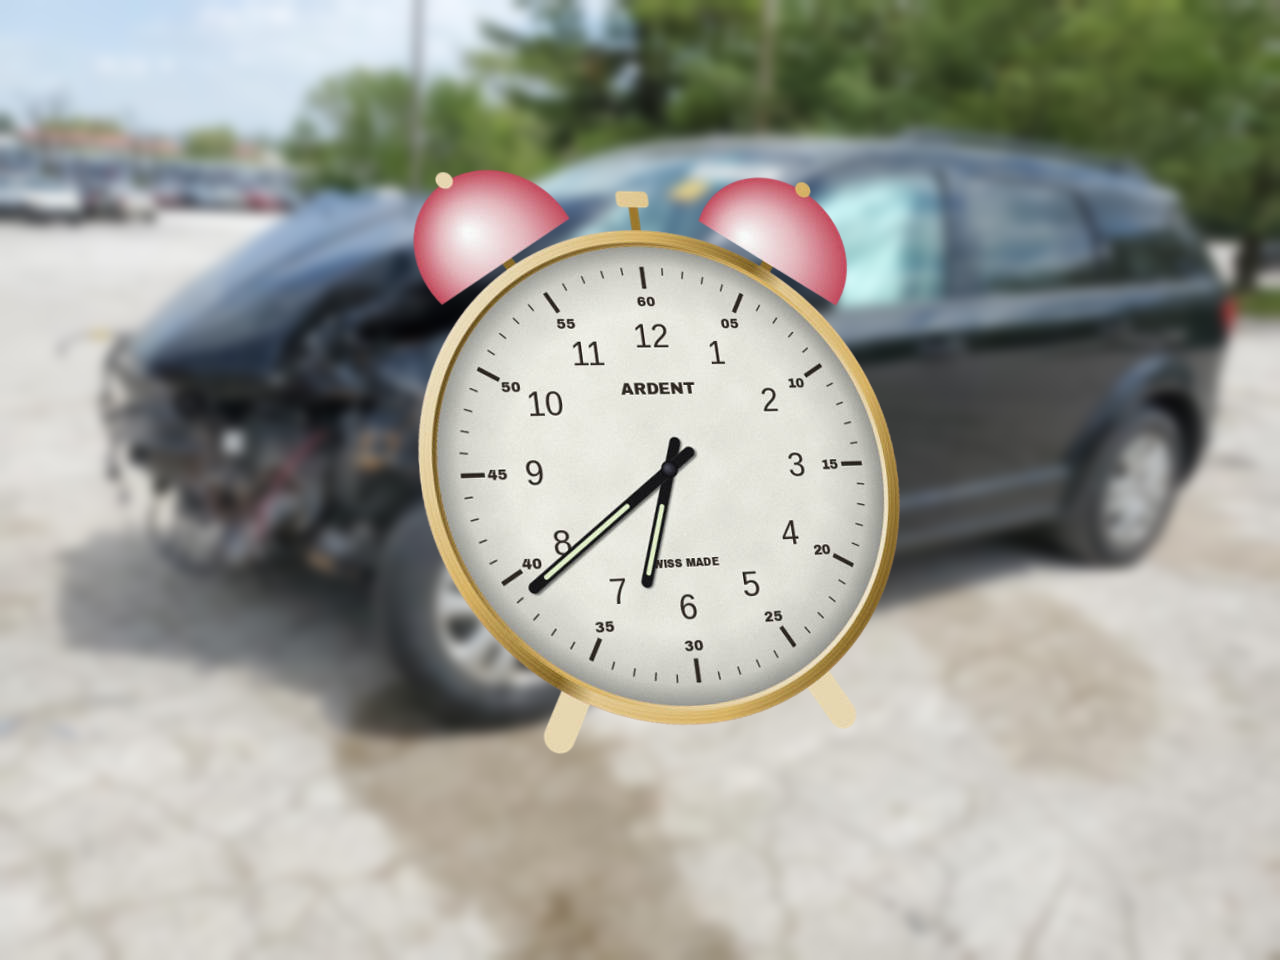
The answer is 6:39
